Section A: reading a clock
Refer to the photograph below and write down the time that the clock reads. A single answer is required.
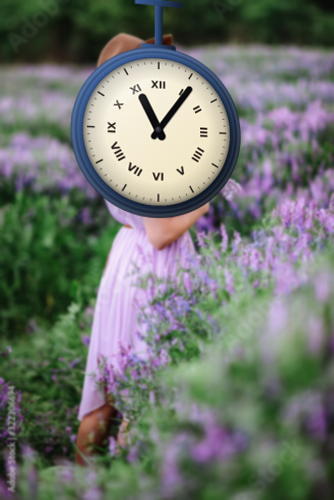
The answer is 11:06
